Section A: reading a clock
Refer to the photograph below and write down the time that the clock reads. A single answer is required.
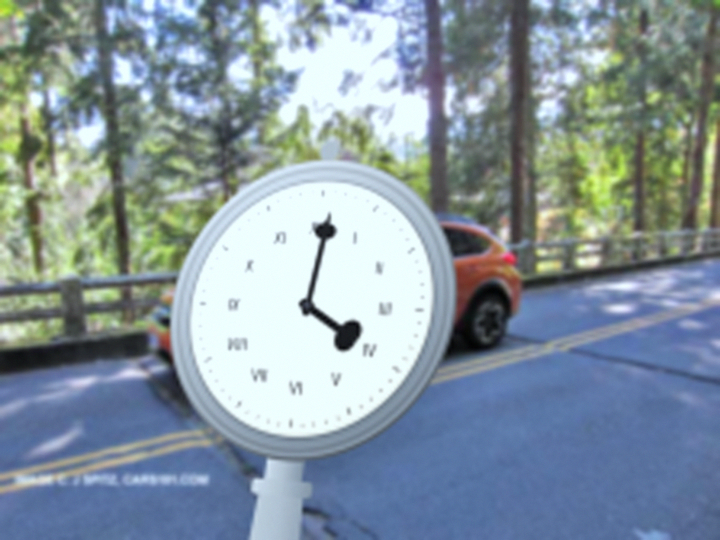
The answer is 4:01
